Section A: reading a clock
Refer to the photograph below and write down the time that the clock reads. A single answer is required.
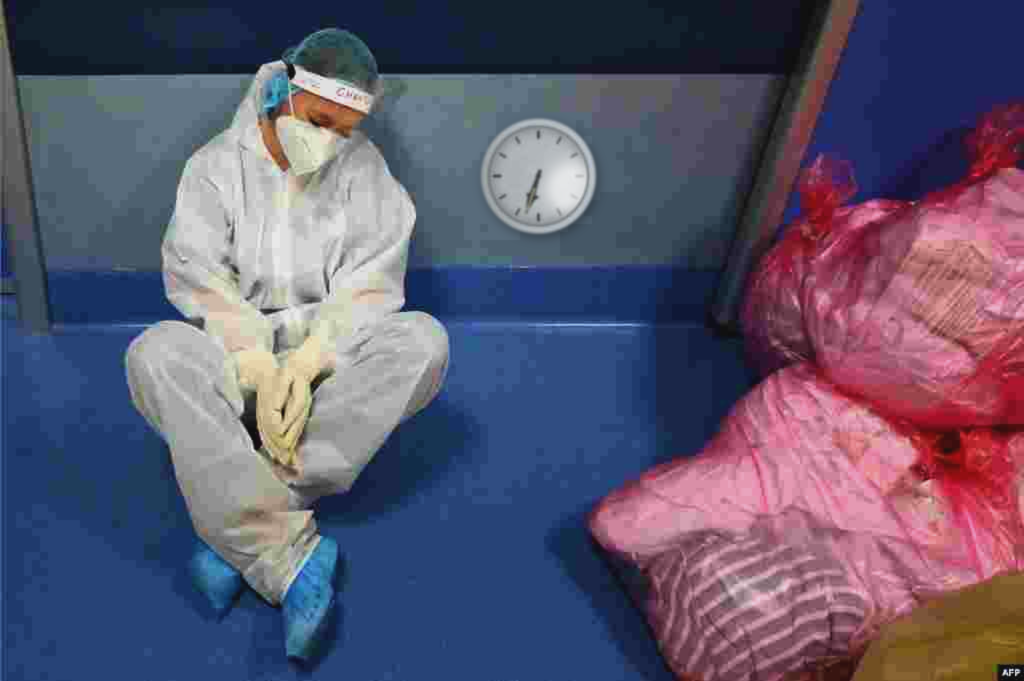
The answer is 6:33
